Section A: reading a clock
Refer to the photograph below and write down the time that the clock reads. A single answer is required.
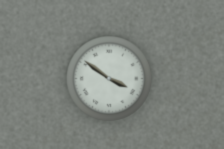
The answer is 3:51
